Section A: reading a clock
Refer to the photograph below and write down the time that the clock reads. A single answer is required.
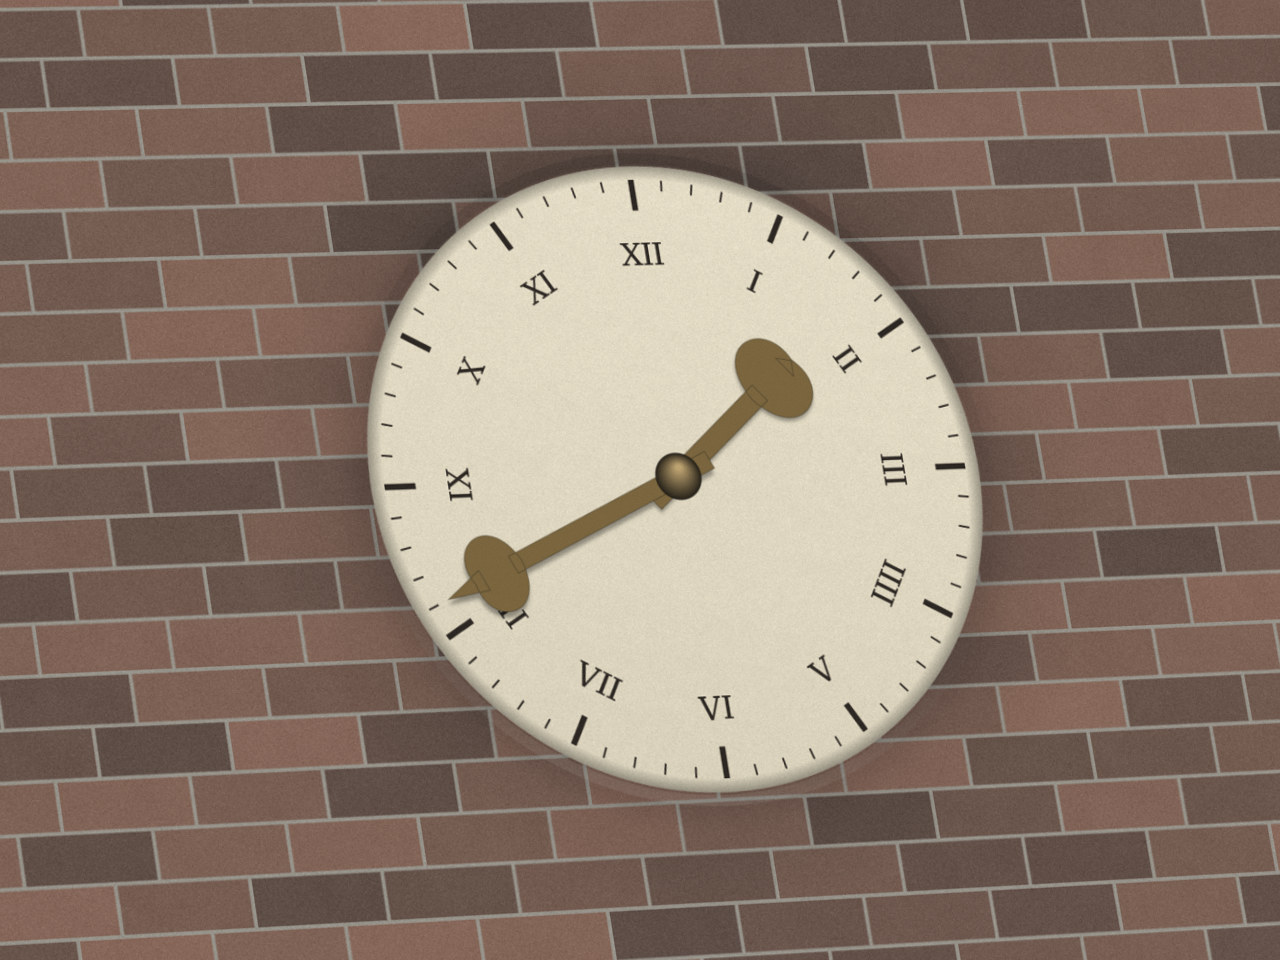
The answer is 1:41
